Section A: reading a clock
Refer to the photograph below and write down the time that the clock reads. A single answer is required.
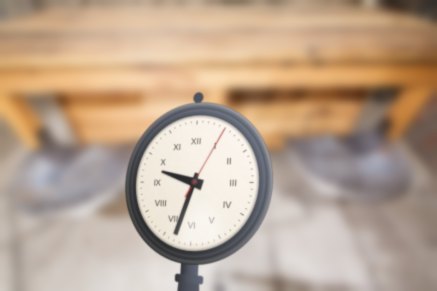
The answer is 9:33:05
